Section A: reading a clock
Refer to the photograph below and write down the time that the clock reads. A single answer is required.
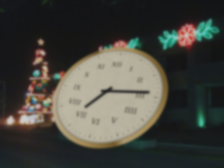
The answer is 7:14
